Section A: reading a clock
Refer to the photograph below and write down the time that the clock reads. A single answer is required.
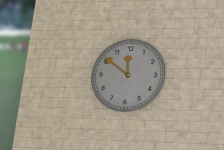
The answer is 11:51
